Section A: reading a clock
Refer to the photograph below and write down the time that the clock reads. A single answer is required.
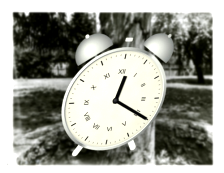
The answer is 12:20
